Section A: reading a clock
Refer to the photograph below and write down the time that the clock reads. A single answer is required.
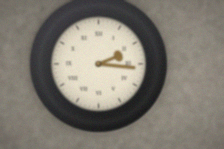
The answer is 2:16
